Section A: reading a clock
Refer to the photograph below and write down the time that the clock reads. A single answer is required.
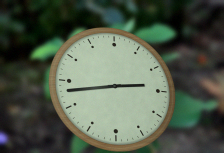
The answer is 2:43
